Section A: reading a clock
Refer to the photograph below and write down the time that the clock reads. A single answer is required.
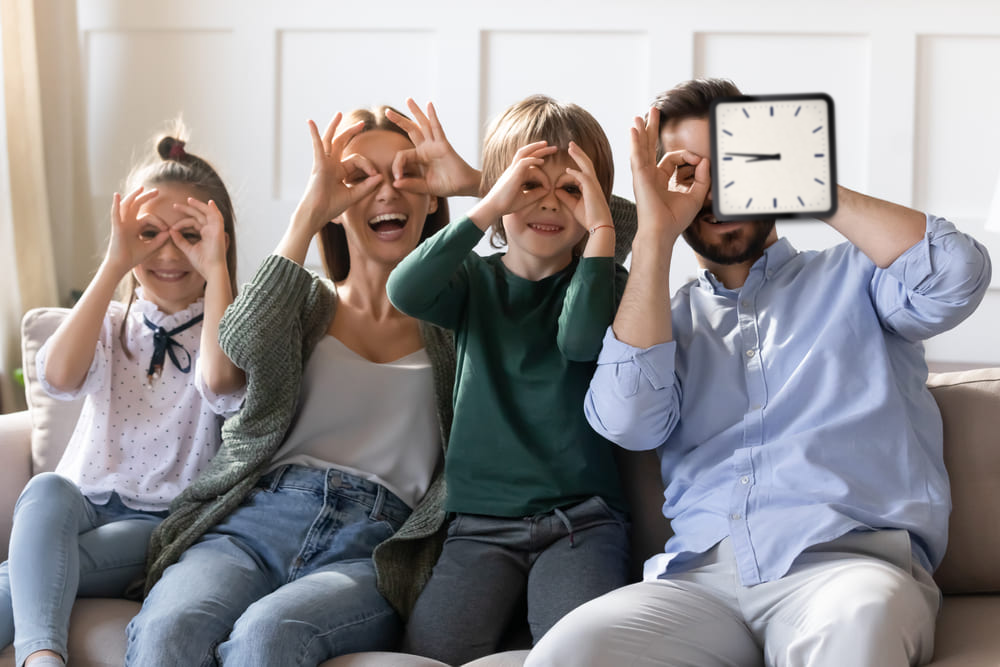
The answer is 8:46
